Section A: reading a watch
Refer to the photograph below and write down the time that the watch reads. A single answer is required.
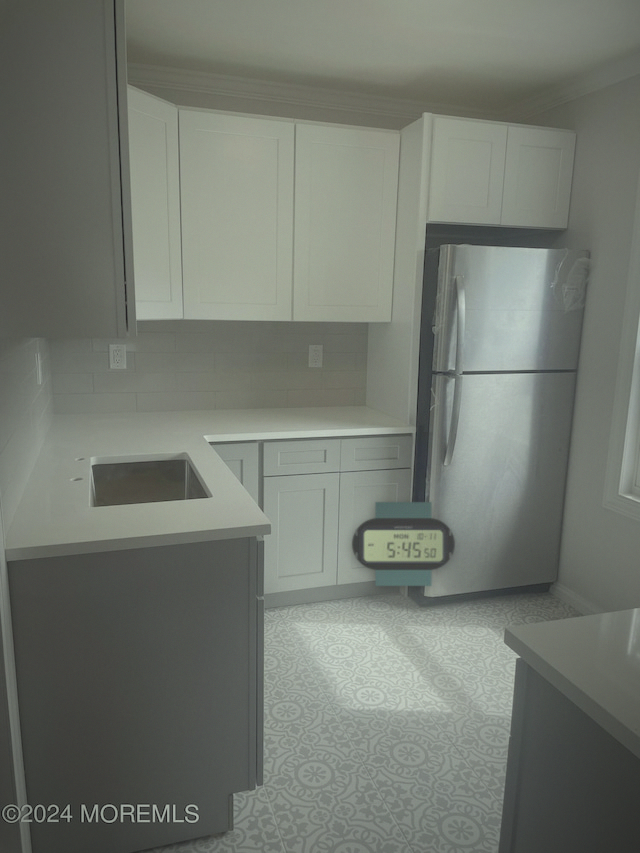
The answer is 5:45:50
